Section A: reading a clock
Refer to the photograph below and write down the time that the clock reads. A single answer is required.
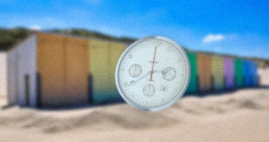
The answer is 2:39
